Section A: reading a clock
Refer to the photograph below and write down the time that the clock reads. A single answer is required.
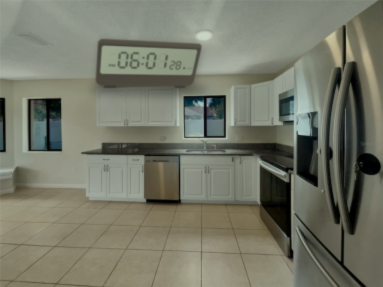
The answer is 6:01:28
